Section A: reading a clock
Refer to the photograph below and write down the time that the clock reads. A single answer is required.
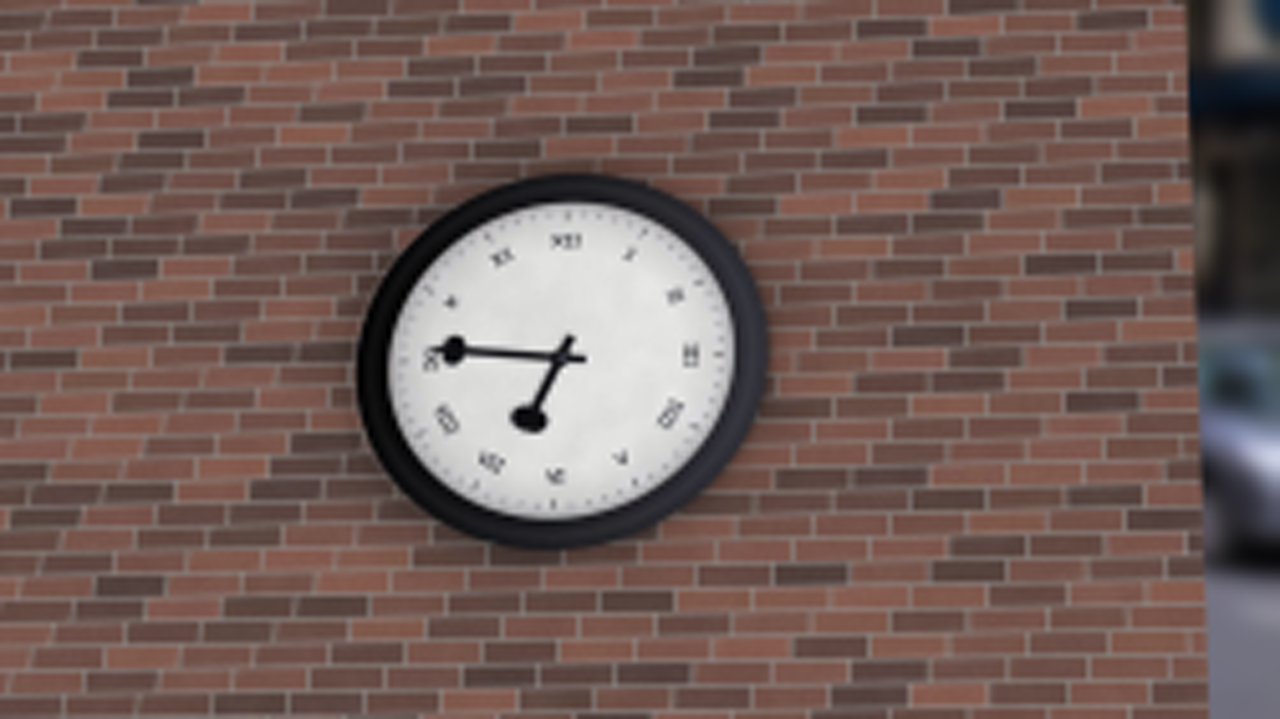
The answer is 6:46
